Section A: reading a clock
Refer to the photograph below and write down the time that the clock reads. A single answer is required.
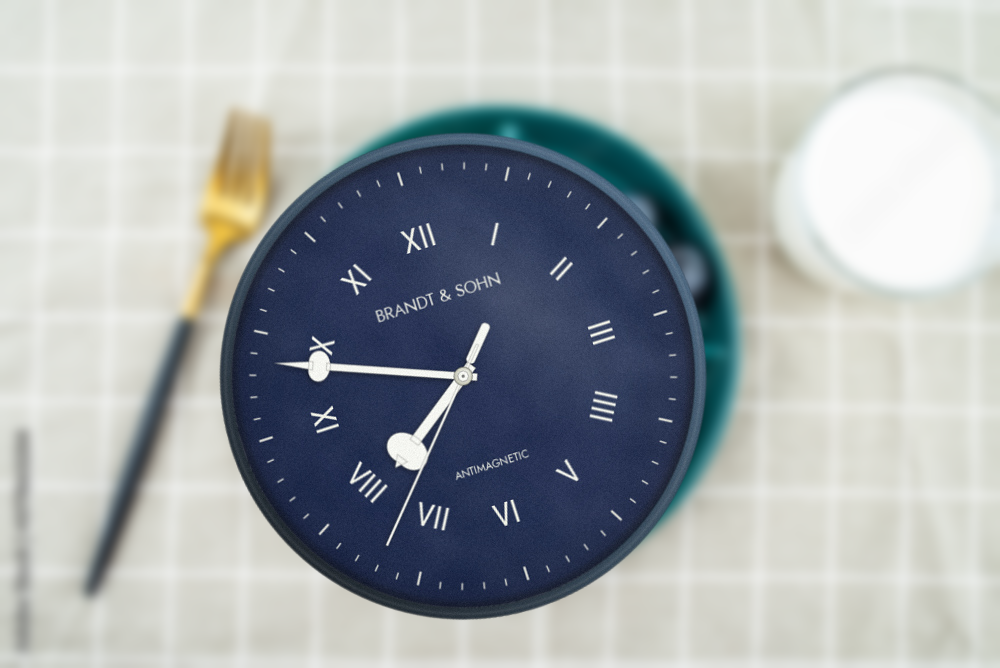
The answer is 7:48:37
